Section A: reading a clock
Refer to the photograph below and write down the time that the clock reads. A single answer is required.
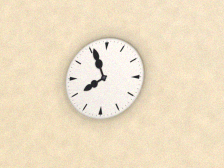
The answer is 7:56
